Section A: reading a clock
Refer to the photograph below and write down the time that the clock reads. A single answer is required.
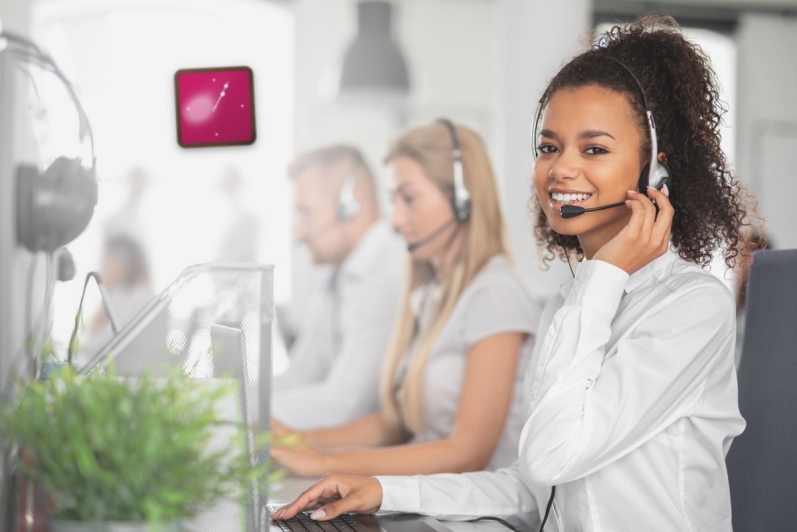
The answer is 1:05
